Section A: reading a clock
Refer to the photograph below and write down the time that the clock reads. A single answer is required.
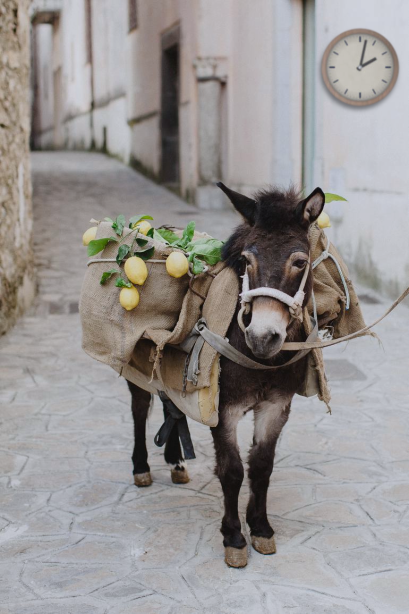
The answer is 2:02
